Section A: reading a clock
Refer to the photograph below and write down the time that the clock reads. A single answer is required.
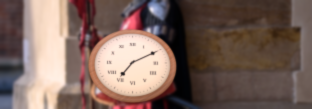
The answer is 7:10
